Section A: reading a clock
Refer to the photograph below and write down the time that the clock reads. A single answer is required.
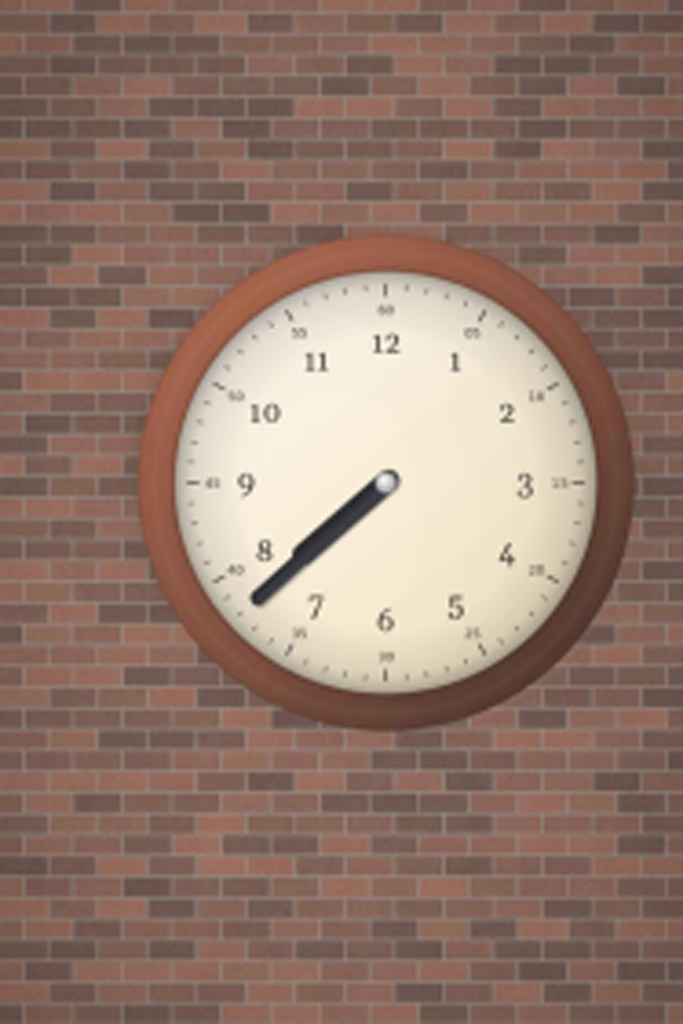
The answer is 7:38
